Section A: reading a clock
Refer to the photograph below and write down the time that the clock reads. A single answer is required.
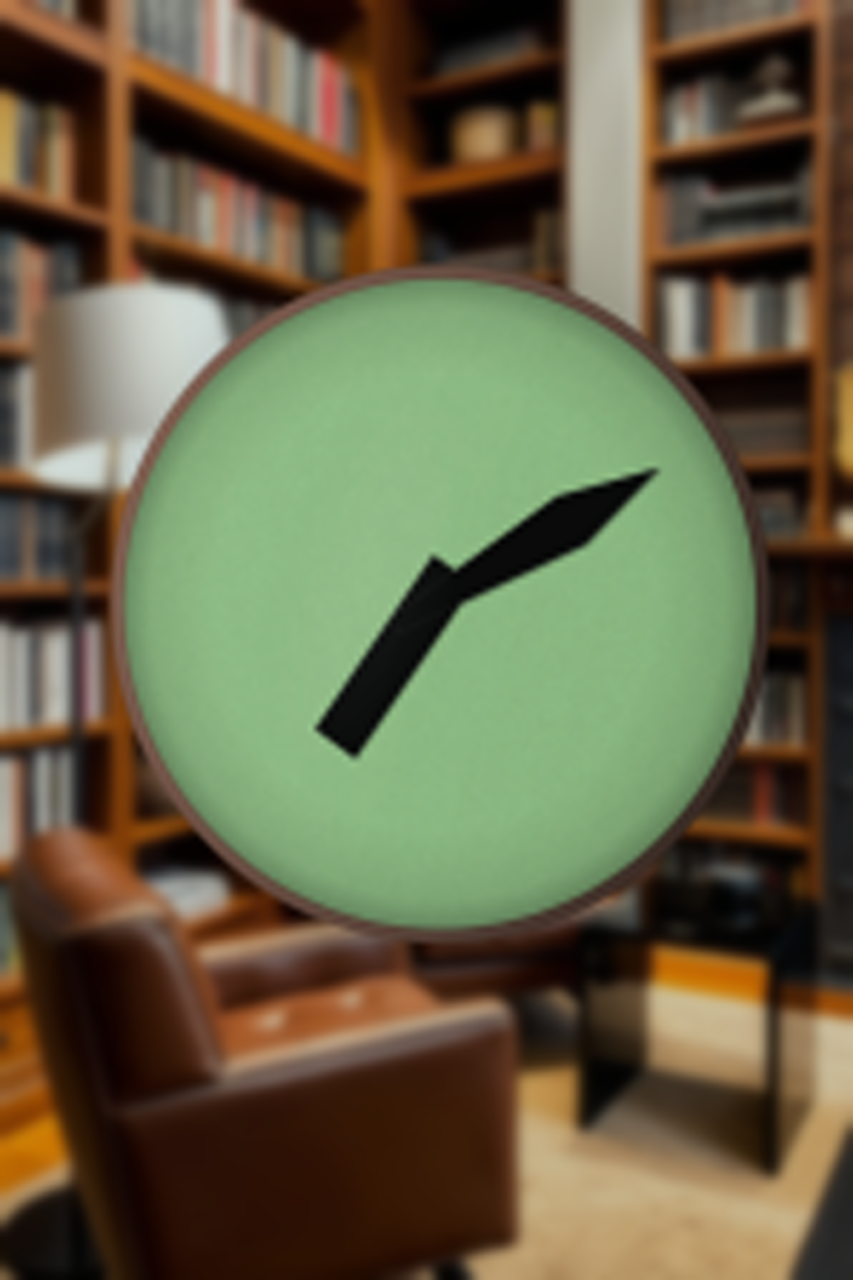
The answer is 7:10
